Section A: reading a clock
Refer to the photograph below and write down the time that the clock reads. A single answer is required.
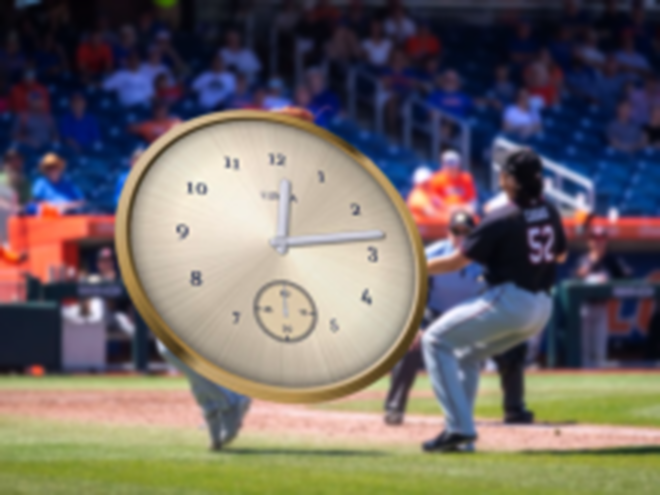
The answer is 12:13
